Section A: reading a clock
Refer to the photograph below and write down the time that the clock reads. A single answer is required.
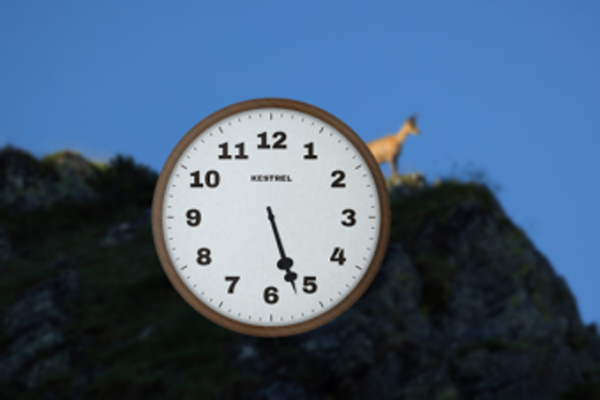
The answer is 5:27
